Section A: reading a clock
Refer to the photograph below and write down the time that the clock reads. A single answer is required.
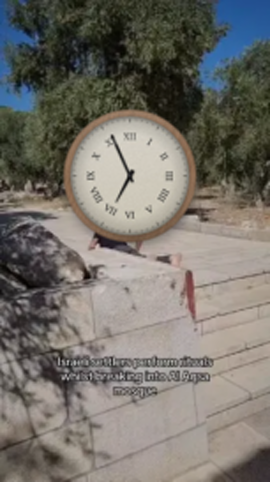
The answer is 6:56
